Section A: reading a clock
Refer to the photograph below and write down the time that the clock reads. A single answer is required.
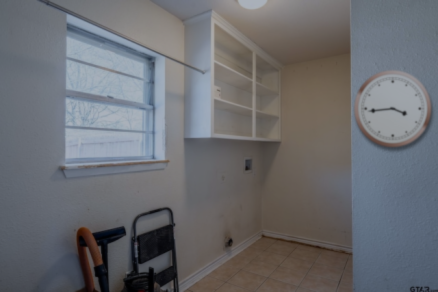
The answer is 3:44
